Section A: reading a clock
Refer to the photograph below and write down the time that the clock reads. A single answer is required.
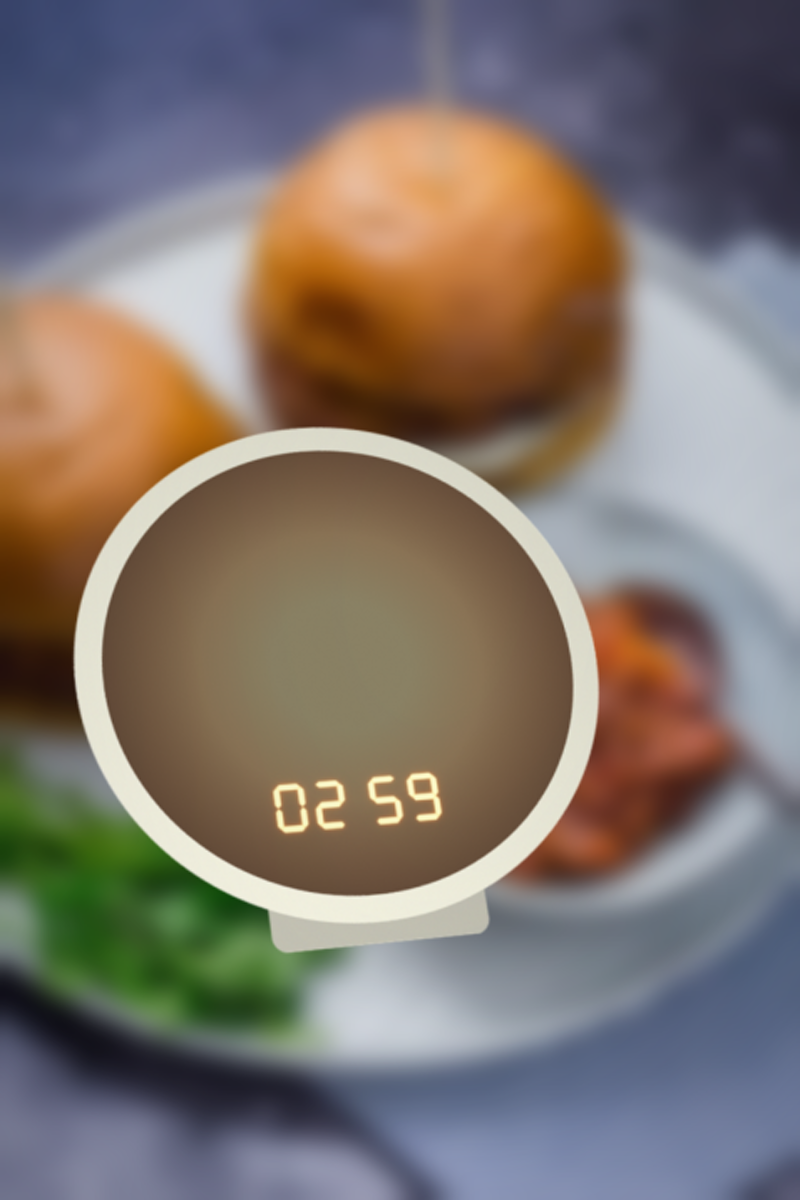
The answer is 2:59
